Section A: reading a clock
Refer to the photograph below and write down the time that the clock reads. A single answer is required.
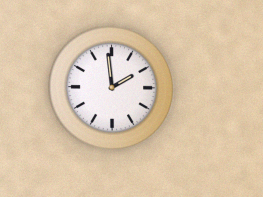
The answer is 1:59
